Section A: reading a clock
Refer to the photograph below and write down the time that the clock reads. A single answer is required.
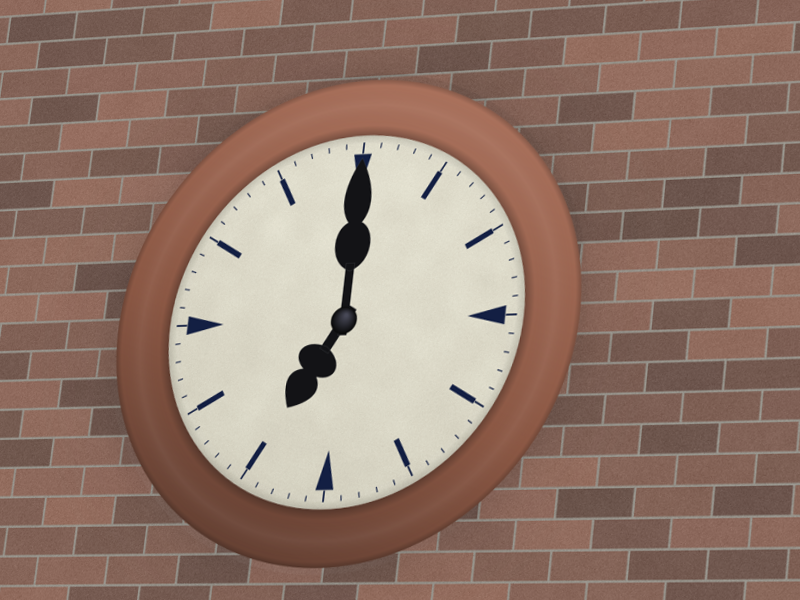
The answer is 7:00
